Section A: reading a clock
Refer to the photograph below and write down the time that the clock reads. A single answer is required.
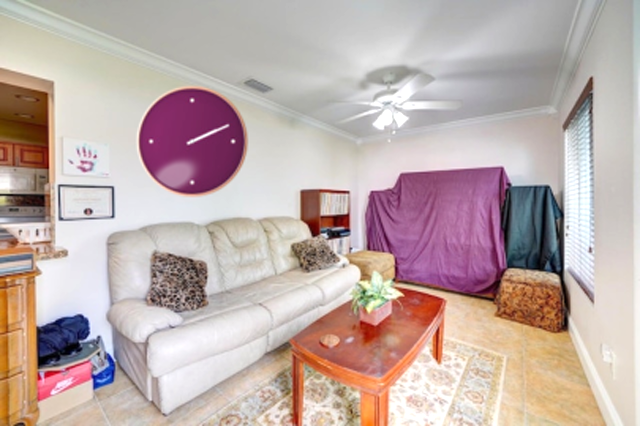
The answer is 2:11
